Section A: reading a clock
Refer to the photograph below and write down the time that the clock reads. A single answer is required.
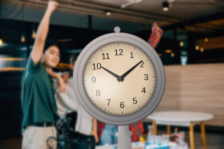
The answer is 10:09
